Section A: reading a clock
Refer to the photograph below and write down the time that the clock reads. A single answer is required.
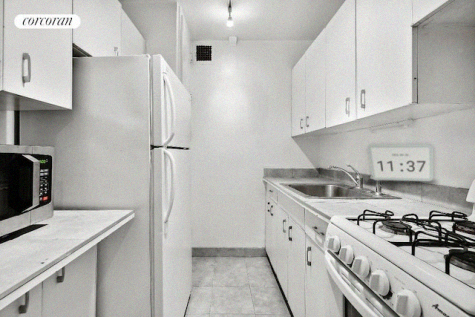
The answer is 11:37
